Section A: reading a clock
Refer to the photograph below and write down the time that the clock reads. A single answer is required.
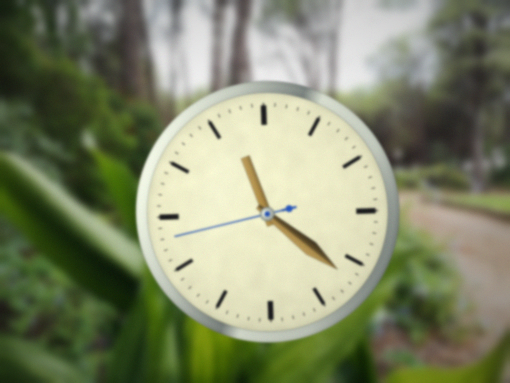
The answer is 11:21:43
